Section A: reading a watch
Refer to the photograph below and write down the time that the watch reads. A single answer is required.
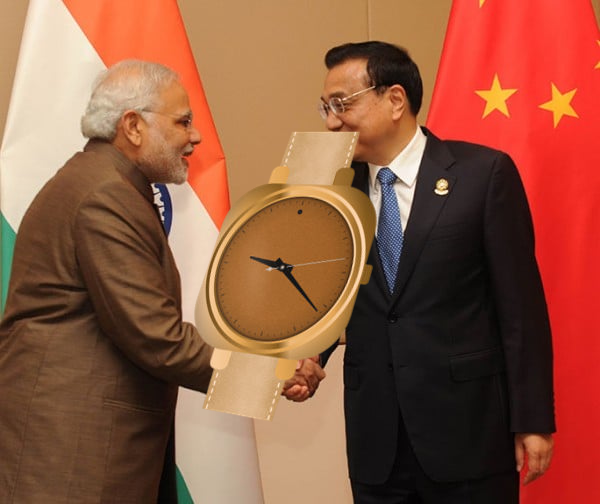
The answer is 9:21:13
